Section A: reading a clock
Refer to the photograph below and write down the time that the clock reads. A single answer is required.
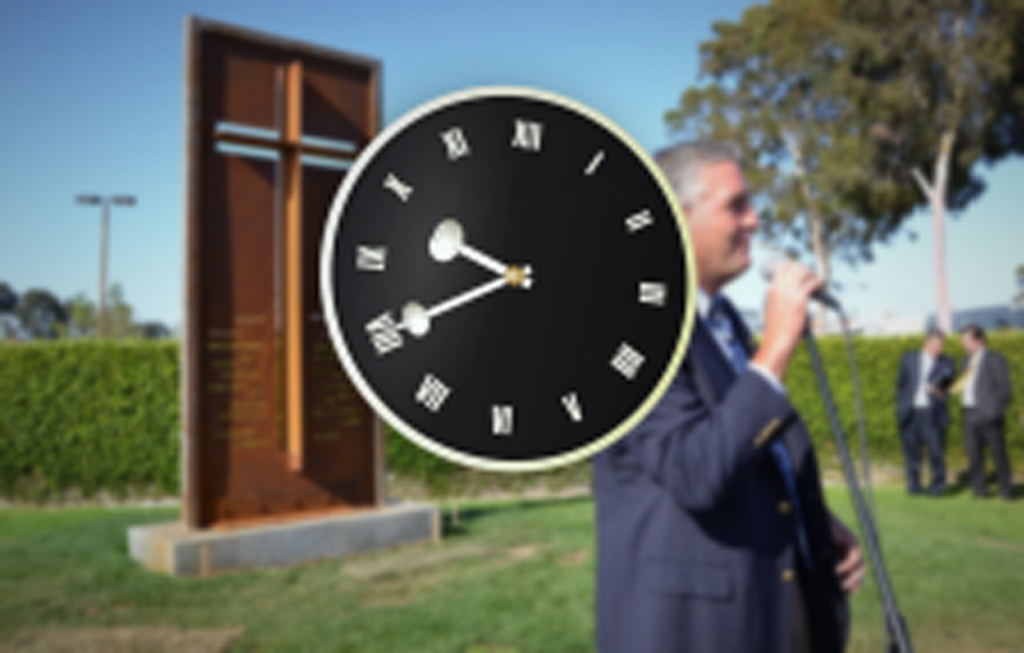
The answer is 9:40
